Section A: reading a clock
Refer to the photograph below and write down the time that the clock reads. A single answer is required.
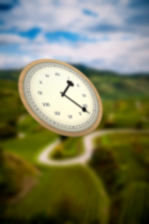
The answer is 1:22
